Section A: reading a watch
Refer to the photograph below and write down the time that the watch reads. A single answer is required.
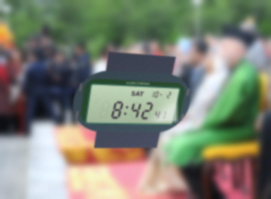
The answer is 8:42
